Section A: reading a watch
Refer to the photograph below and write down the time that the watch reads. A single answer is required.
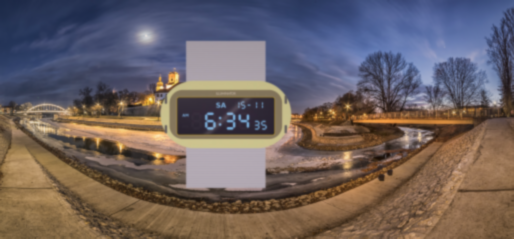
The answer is 6:34
